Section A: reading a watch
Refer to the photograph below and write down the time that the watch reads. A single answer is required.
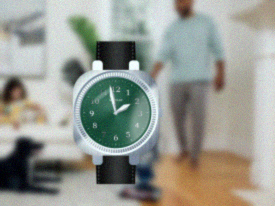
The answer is 1:58
